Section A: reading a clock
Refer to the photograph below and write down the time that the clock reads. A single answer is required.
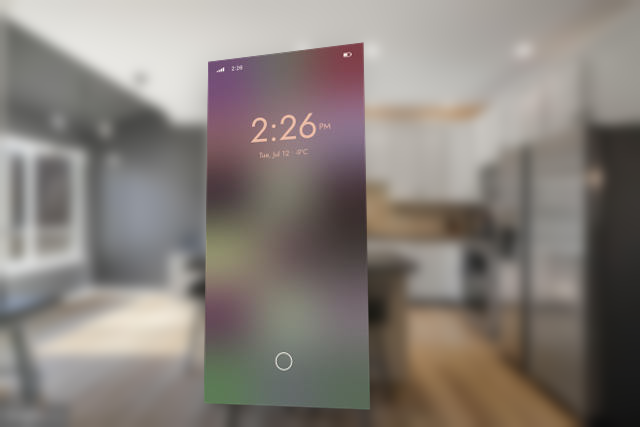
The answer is 2:26
